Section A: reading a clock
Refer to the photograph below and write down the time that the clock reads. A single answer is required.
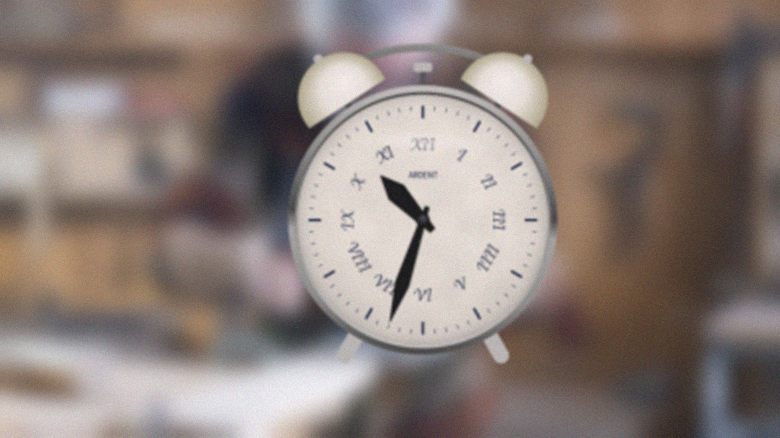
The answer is 10:33
